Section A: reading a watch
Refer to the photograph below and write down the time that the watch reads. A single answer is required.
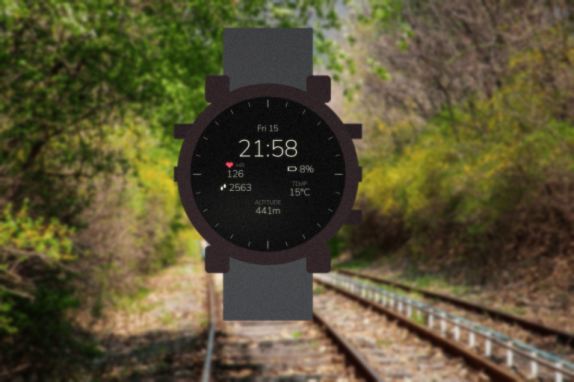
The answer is 21:58
